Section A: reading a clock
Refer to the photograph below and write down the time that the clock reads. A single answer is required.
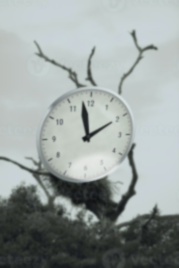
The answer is 1:58
